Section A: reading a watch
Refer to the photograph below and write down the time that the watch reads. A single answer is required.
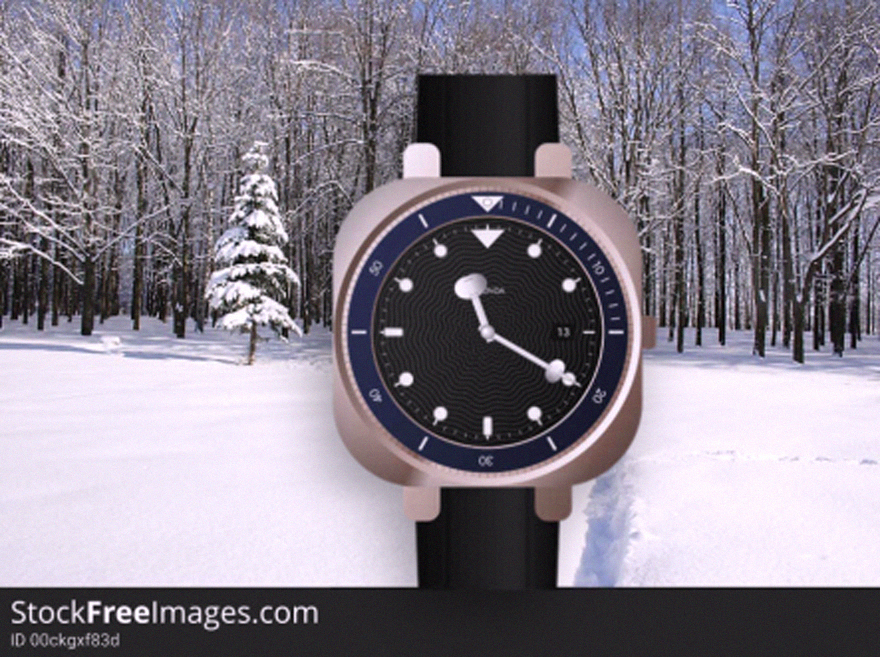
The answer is 11:20
